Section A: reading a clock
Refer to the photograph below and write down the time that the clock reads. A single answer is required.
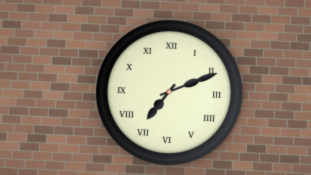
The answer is 7:11
